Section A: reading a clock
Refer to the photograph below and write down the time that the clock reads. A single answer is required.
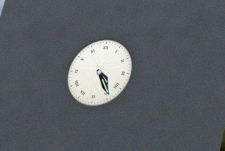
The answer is 4:24
